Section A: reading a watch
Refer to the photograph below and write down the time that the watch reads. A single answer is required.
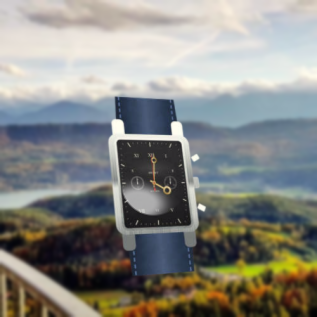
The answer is 4:01
